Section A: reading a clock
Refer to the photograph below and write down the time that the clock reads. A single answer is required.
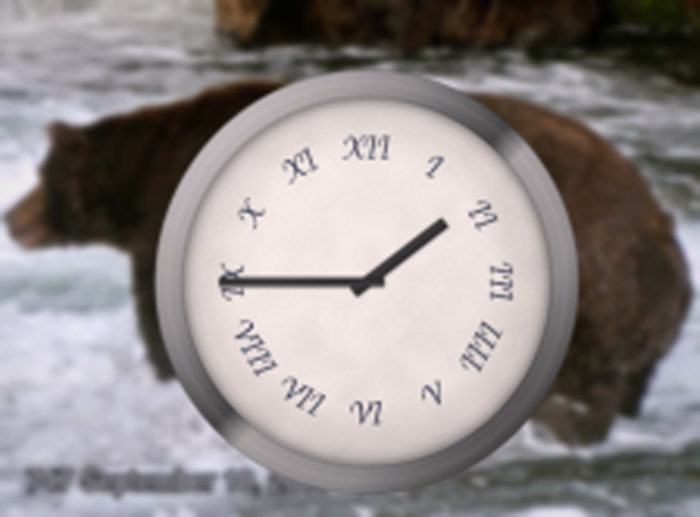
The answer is 1:45
